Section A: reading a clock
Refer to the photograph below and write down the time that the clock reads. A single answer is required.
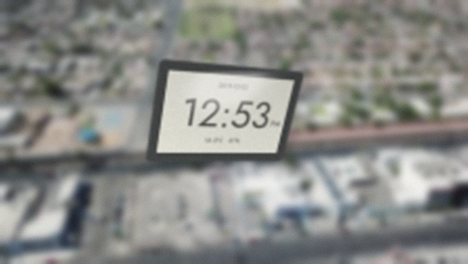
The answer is 12:53
